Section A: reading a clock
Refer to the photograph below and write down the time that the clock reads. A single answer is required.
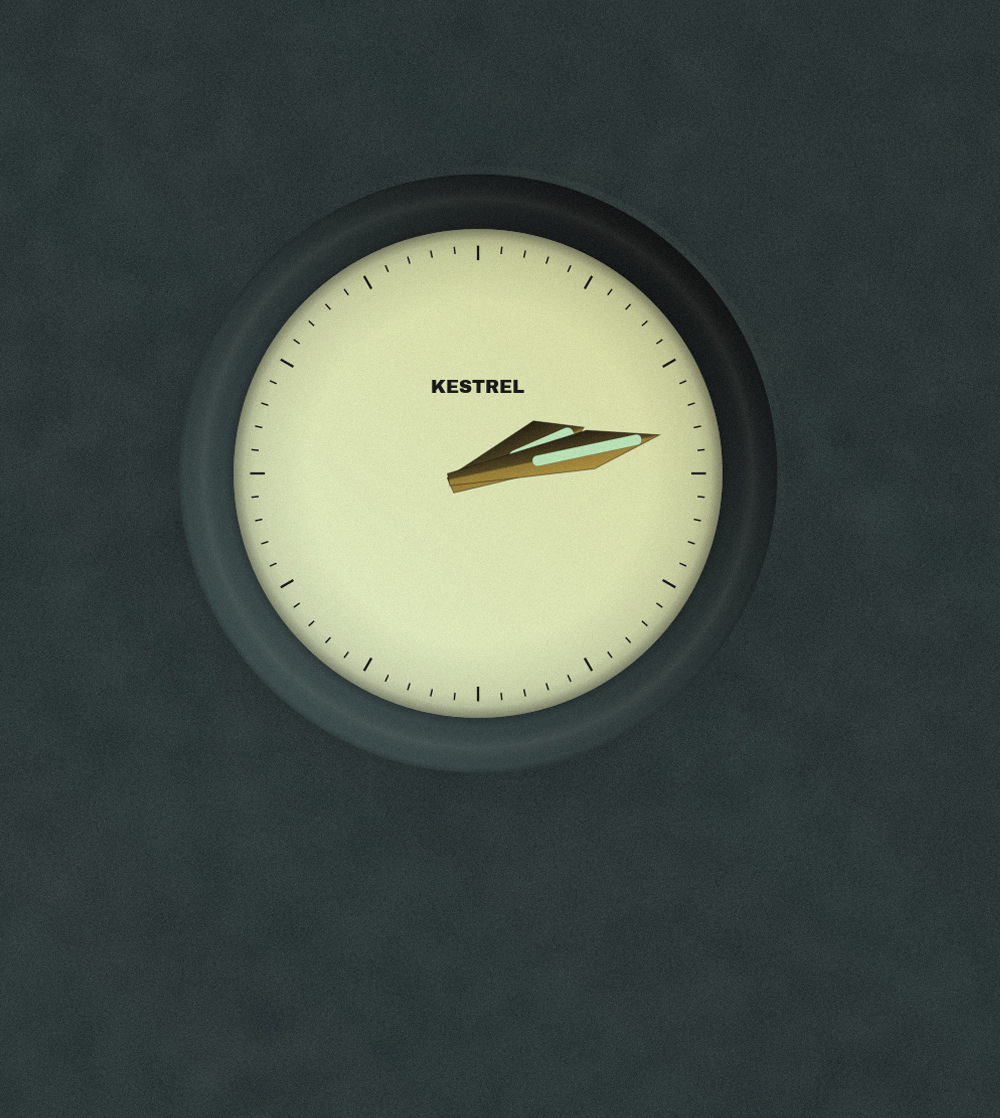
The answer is 2:13
